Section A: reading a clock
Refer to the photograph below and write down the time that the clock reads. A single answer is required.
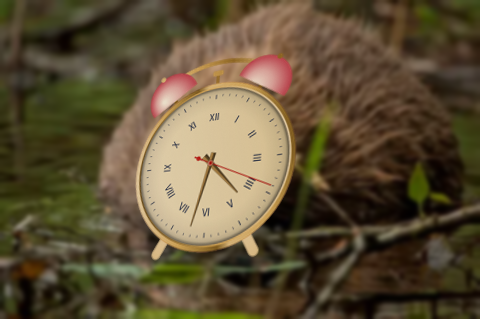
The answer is 4:32:19
